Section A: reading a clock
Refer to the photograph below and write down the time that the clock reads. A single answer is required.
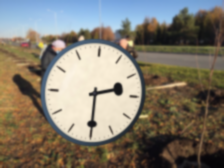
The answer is 2:30
